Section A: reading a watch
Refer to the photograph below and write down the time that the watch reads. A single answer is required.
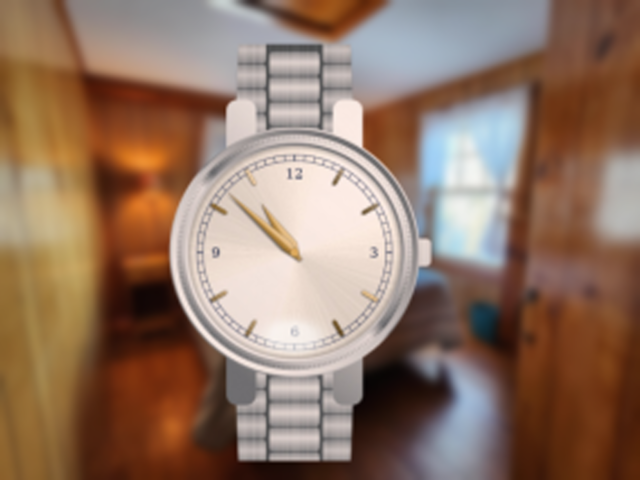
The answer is 10:52
